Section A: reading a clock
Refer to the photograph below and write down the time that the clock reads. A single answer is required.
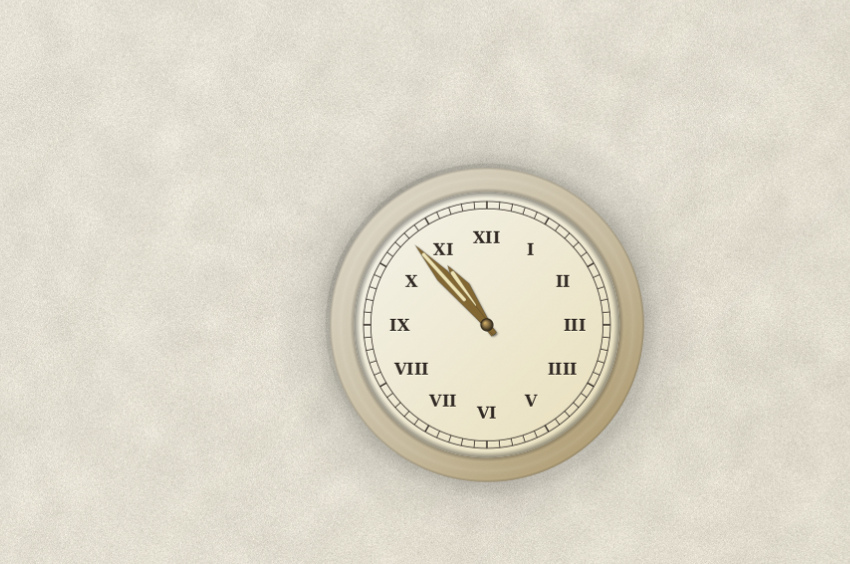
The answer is 10:53
